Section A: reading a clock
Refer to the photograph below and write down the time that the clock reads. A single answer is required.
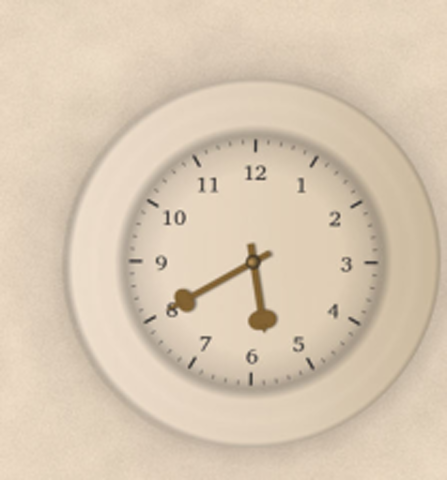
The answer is 5:40
